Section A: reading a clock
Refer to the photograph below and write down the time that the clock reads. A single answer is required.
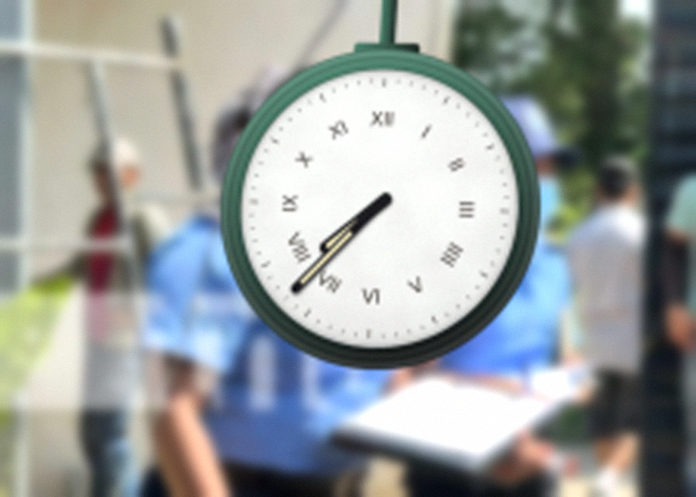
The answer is 7:37
